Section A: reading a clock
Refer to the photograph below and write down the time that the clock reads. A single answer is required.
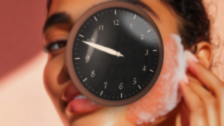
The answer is 9:49
